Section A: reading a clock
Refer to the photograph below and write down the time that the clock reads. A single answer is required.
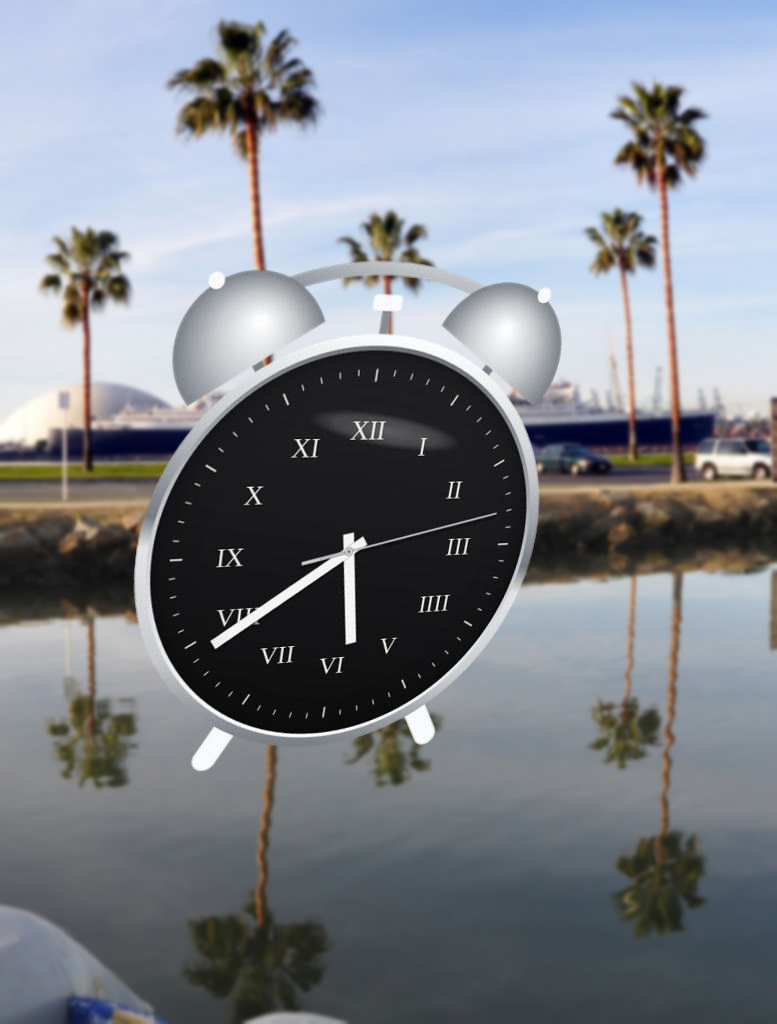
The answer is 5:39:13
